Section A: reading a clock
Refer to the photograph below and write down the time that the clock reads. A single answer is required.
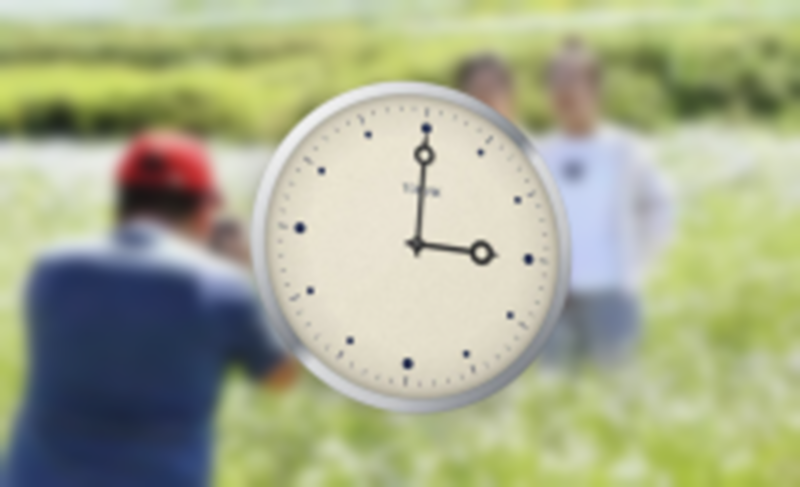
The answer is 3:00
